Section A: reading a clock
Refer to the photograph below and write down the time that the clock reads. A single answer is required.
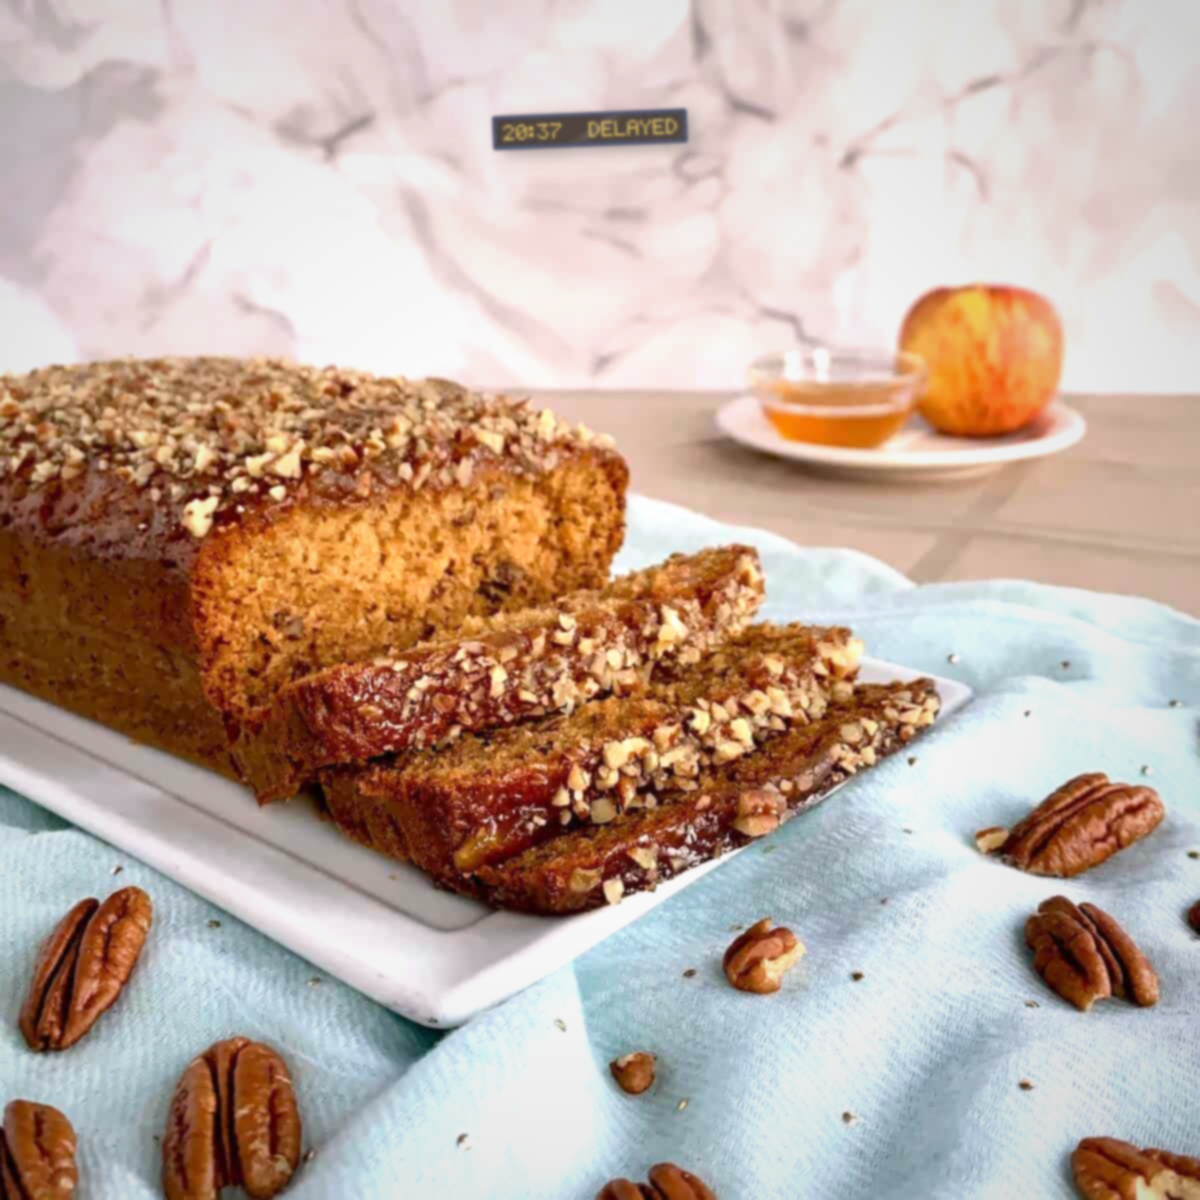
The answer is 20:37
